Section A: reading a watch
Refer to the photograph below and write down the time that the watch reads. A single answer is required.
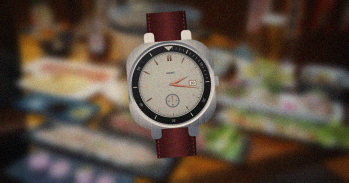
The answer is 2:17
